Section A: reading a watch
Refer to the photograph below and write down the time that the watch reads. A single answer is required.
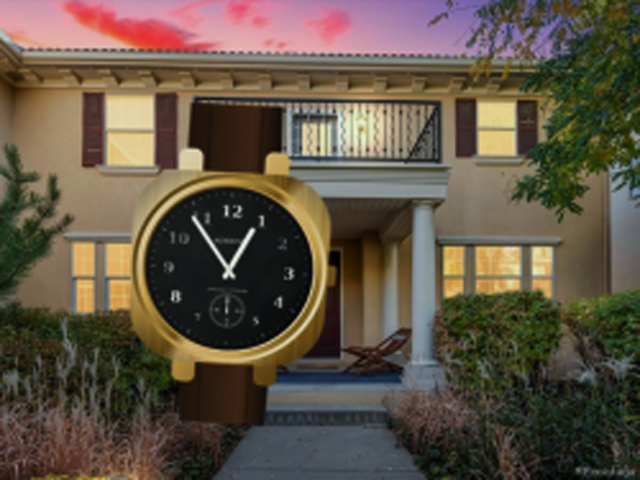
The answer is 12:54
